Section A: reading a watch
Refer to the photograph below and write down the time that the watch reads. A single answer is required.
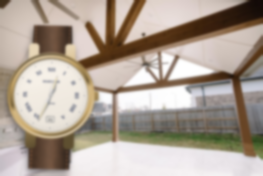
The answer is 12:34
